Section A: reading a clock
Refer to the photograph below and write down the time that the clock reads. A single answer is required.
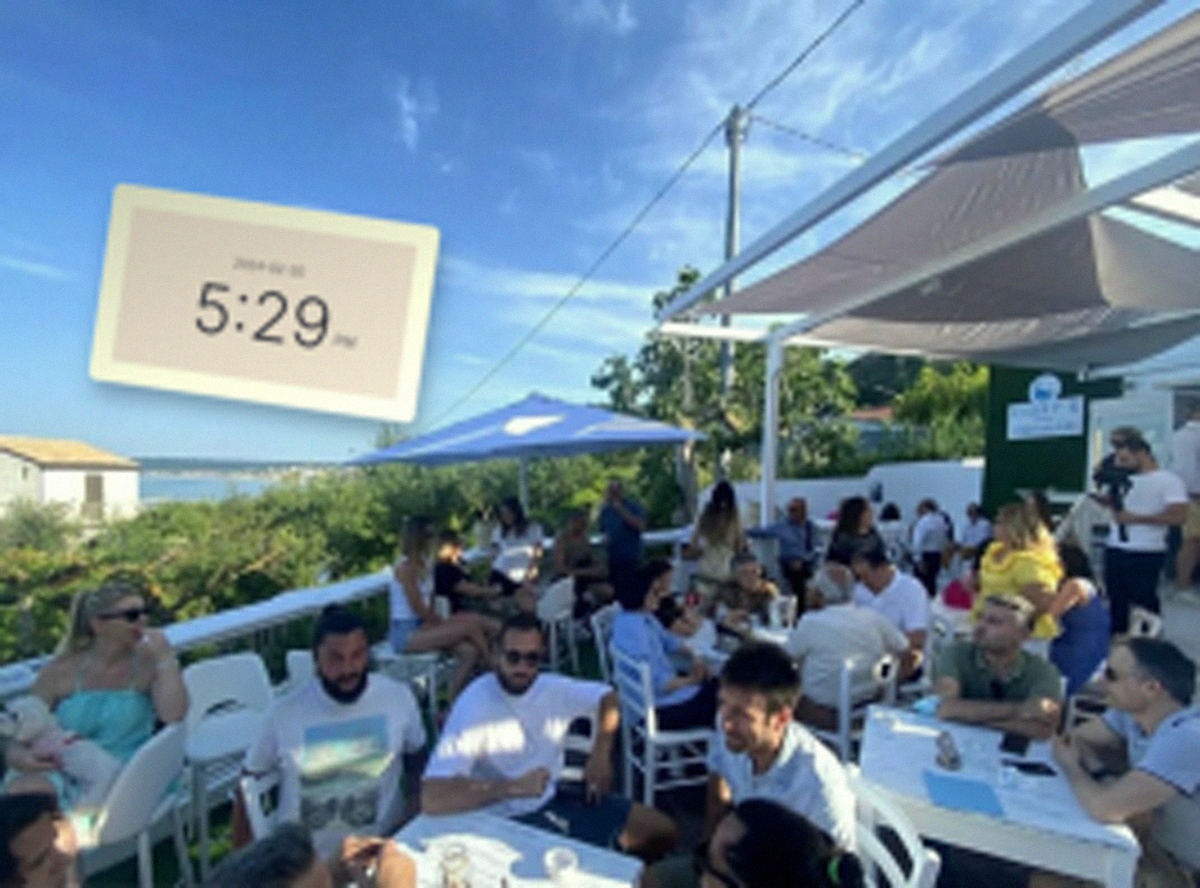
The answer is 5:29
